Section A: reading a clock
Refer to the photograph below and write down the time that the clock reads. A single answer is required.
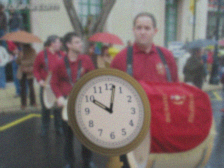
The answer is 10:02
